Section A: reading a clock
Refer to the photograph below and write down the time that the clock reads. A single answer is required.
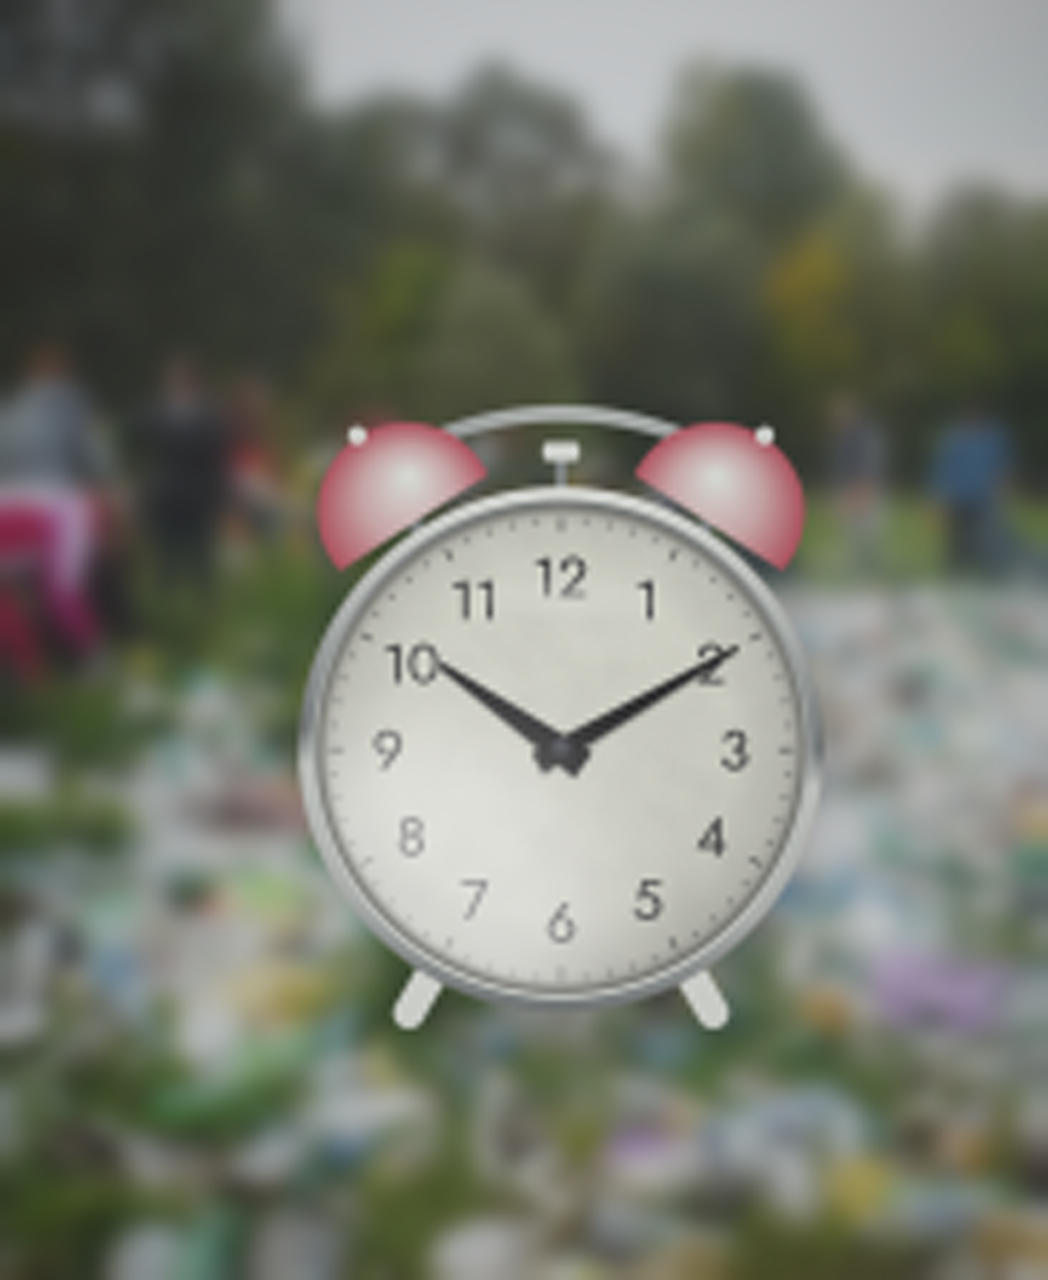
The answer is 10:10
